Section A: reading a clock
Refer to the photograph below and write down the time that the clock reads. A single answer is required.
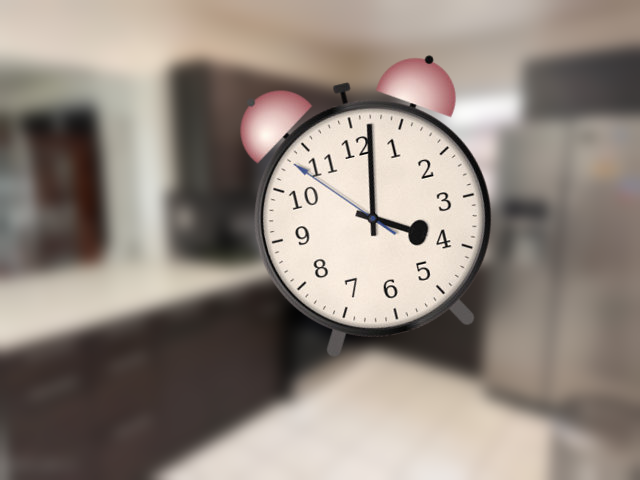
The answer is 4:01:53
